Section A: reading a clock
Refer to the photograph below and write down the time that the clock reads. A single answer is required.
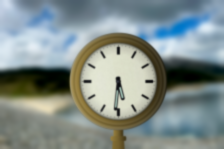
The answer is 5:31
